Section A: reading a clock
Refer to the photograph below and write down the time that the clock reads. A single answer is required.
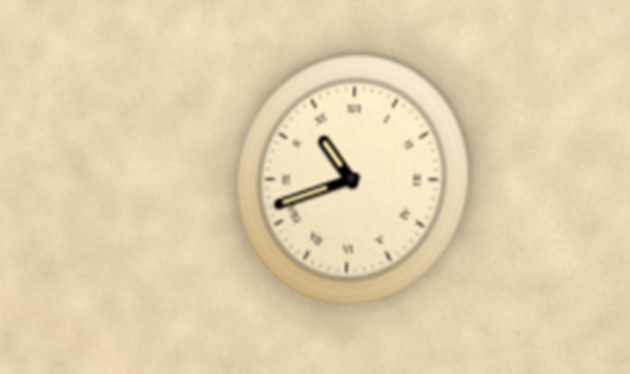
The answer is 10:42
